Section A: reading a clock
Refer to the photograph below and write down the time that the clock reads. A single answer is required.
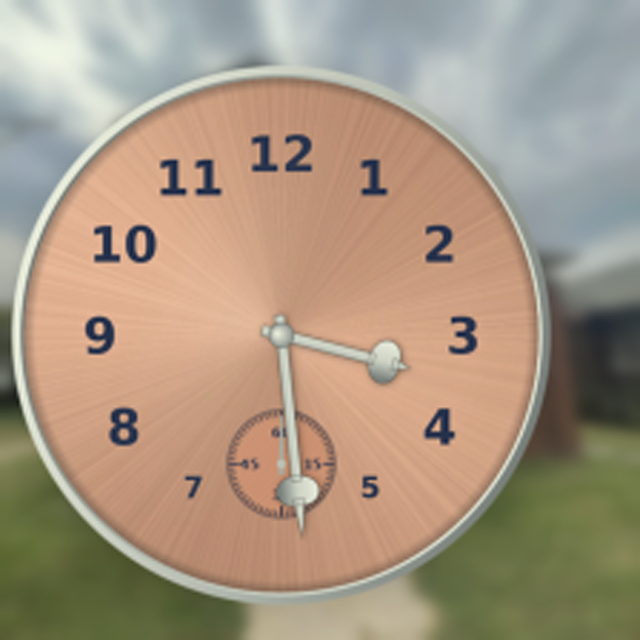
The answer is 3:29
